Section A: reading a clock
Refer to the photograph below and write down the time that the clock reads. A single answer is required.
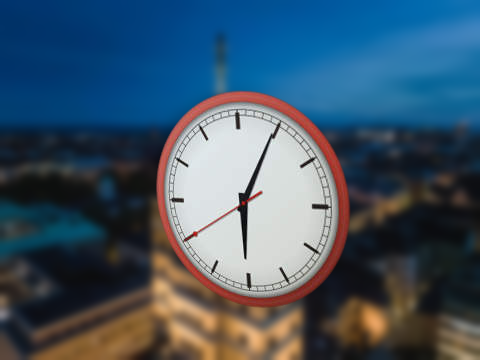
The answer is 6:04:40
